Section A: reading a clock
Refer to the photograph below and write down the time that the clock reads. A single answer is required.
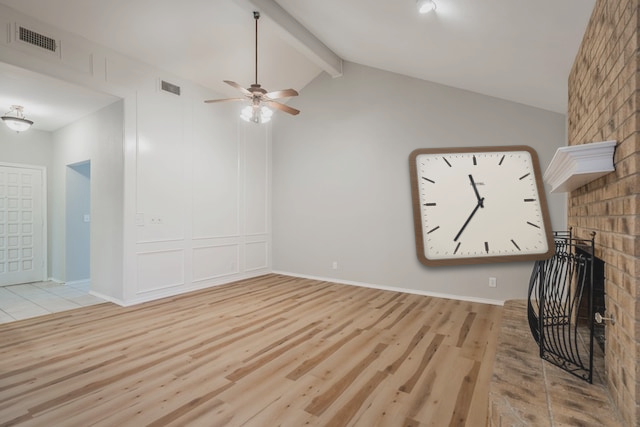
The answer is 11:36
